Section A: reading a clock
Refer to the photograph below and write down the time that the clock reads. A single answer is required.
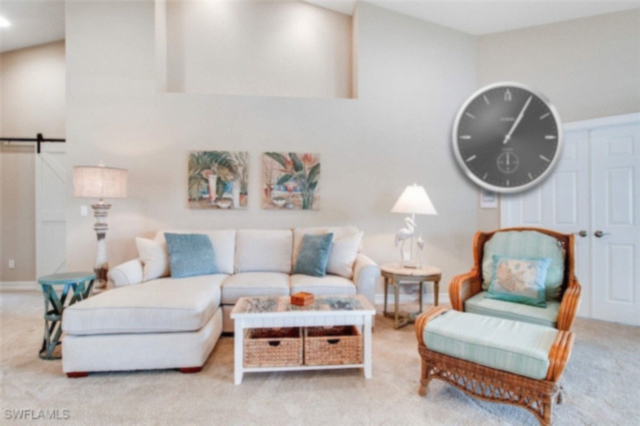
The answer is 1:05
